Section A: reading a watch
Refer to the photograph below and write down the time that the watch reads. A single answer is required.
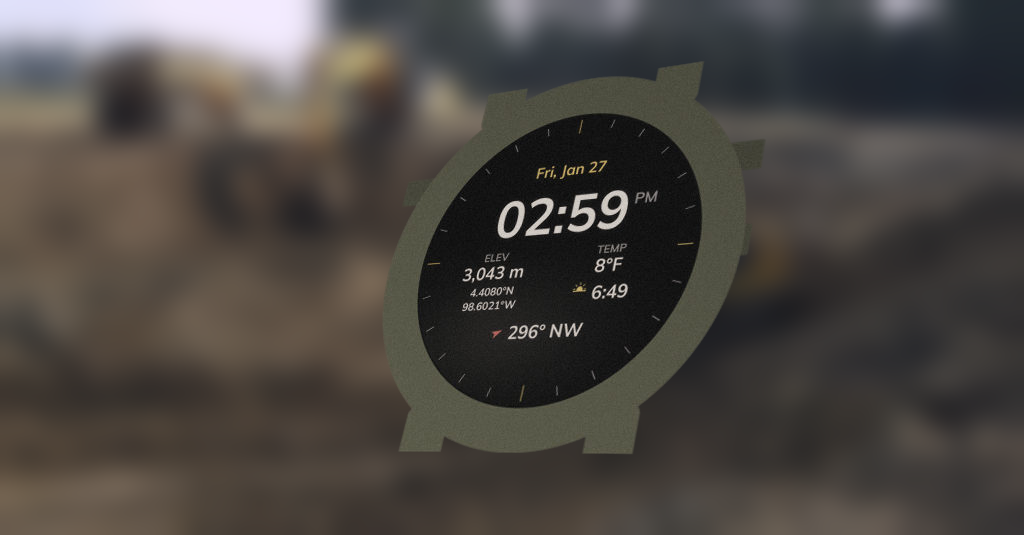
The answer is 2:59
